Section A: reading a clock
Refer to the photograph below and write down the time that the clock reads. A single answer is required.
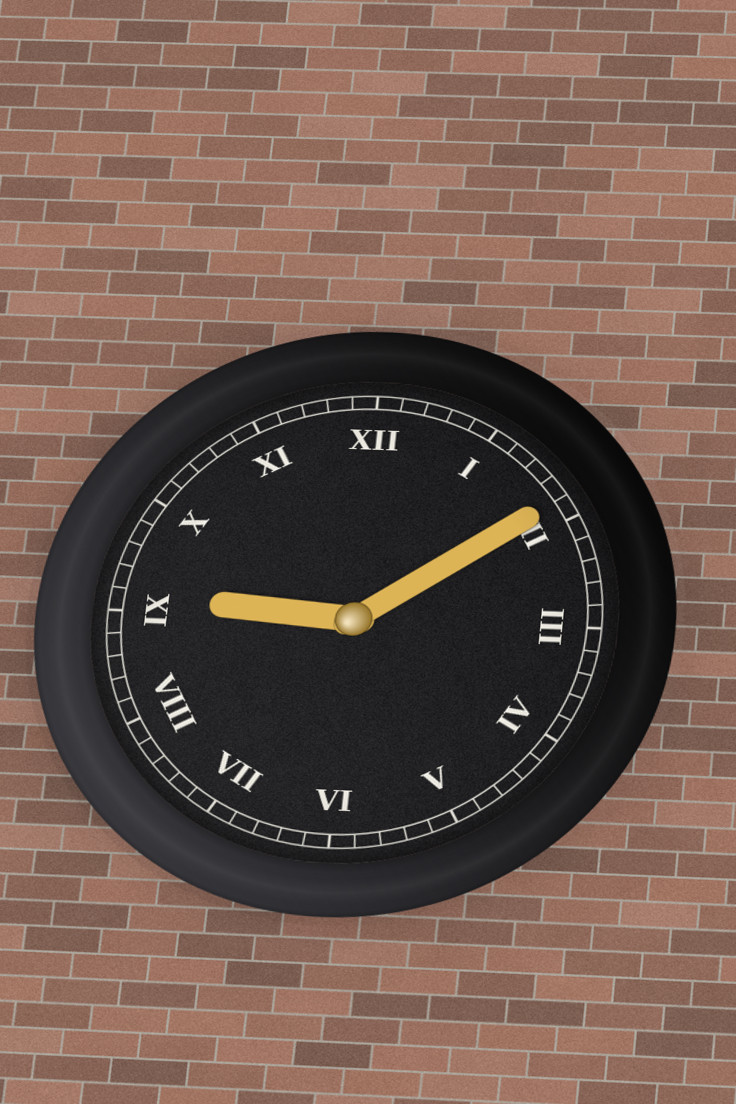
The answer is 9:09
